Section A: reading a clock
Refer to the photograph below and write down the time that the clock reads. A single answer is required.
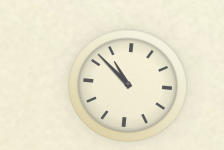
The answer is 10:52
